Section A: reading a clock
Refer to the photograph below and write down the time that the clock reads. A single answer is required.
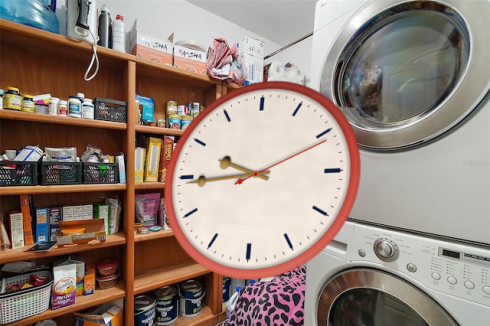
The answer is 9:44:11
